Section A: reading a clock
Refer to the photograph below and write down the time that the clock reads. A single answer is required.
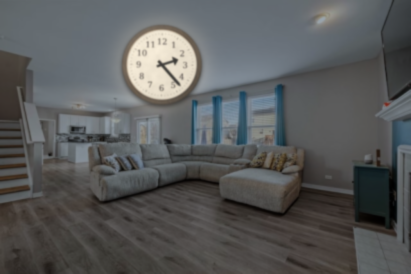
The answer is 2:23
